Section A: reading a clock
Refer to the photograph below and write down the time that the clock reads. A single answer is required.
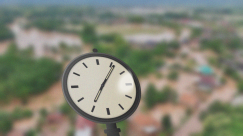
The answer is 7:06
